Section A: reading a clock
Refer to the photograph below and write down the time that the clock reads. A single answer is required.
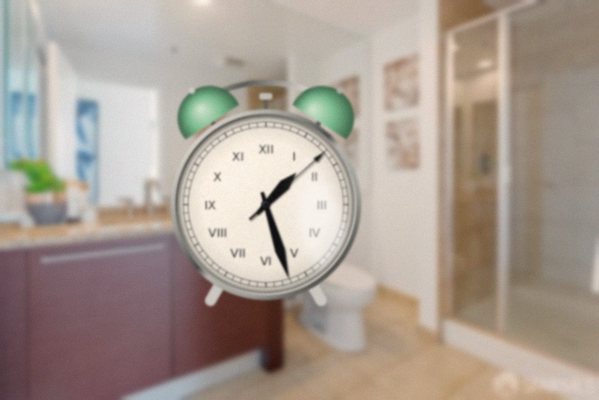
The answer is 1:27:08
